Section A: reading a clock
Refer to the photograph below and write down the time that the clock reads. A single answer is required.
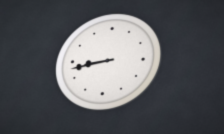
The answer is 8:43
